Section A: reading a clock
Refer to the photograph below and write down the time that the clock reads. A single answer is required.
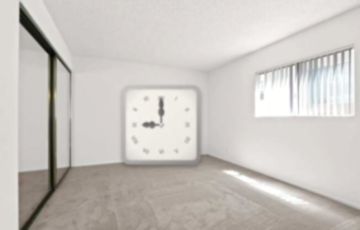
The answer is 9:00
